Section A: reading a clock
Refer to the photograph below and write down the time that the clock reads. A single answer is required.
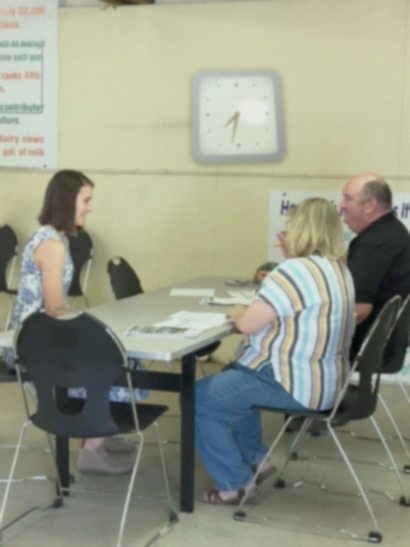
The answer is 7:32
